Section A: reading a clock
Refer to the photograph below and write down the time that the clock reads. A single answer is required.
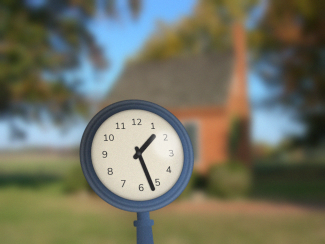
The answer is 1:27
